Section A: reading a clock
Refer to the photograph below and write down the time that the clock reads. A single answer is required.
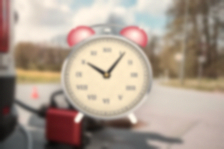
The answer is 10:06
